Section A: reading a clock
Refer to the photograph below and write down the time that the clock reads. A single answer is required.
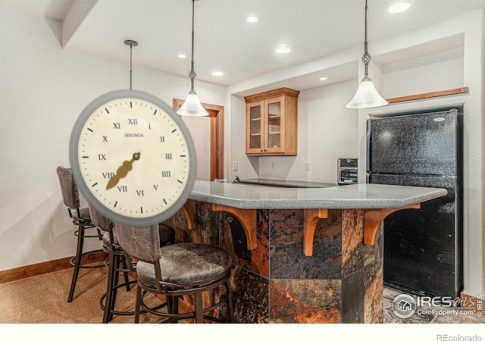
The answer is 7:38
